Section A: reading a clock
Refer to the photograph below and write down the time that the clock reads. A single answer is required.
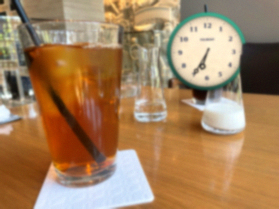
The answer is 6:35
